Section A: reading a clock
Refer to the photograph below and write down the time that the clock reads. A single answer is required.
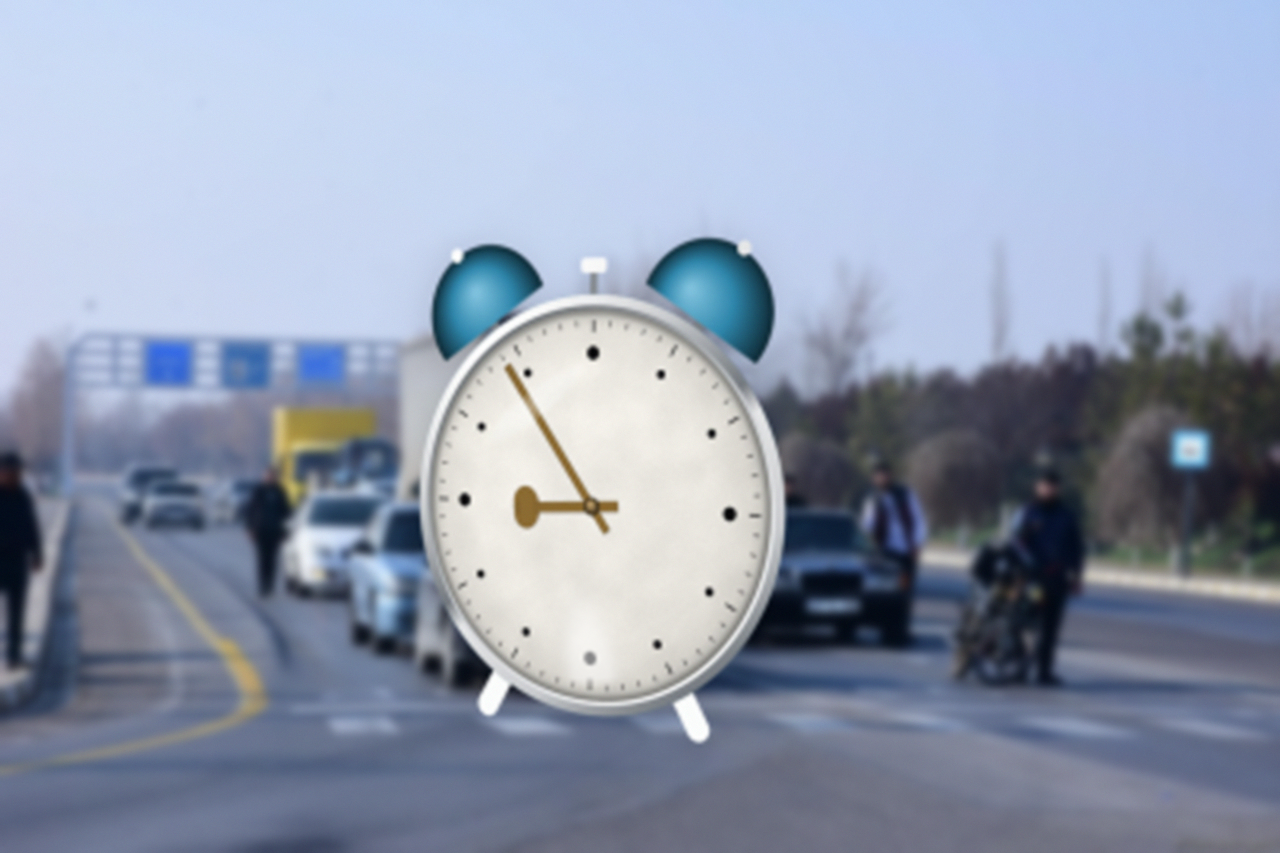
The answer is 8:54
